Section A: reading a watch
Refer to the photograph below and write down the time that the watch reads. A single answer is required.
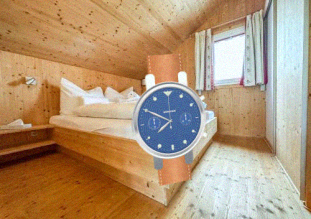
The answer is 7:50
